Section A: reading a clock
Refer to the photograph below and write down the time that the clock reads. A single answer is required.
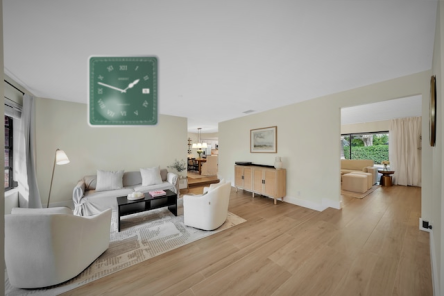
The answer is 1:48
